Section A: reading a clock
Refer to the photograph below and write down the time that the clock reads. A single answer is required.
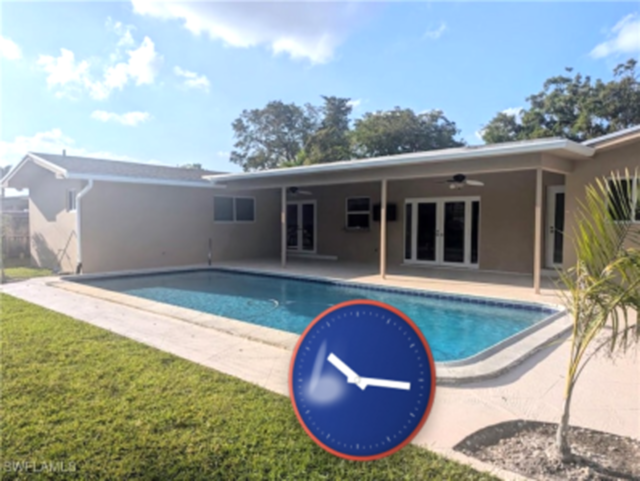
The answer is 10:16
